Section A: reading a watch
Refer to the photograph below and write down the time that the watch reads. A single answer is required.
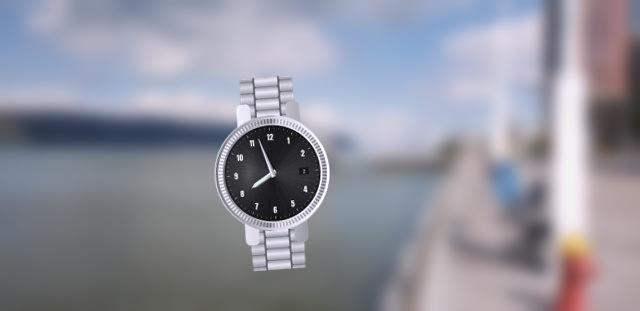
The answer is 7:57
